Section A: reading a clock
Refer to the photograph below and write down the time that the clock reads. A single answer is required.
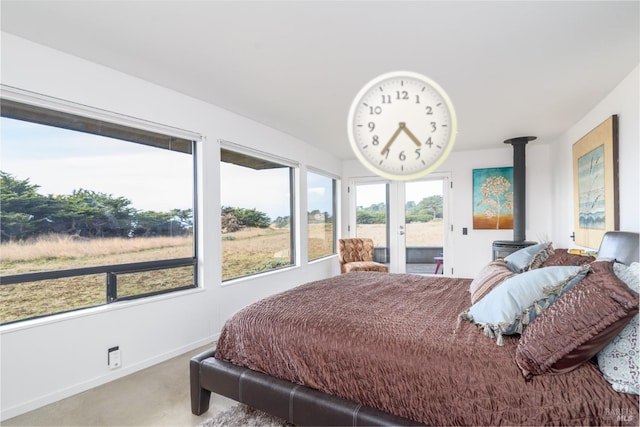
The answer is 4:36
